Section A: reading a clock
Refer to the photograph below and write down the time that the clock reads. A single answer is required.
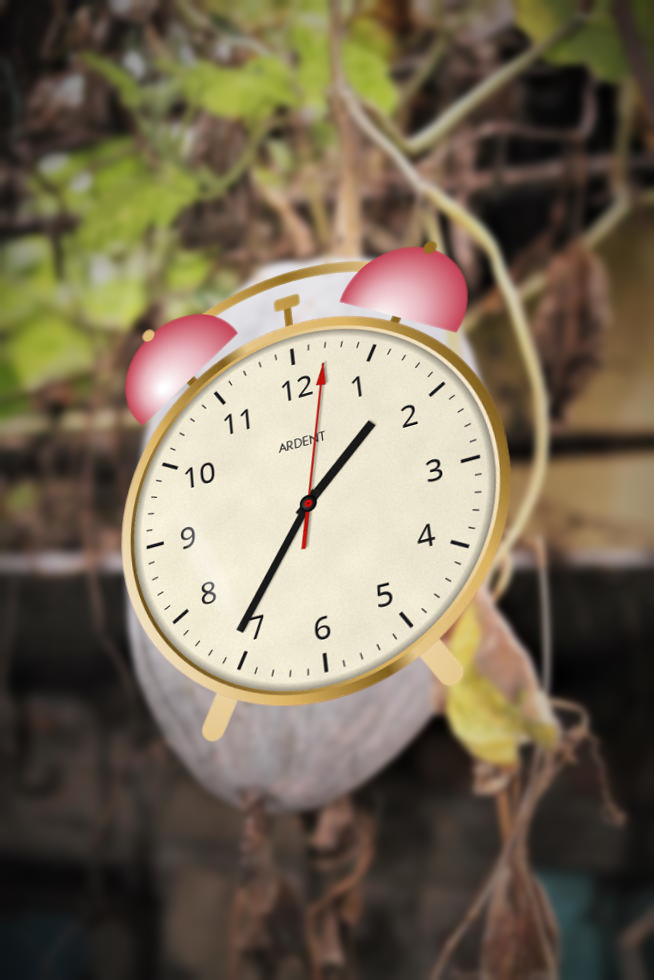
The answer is 1:36:02
